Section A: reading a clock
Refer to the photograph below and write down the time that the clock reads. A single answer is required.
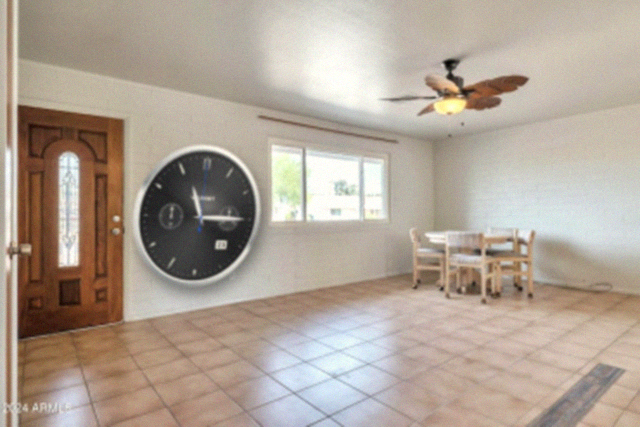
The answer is 11:15
